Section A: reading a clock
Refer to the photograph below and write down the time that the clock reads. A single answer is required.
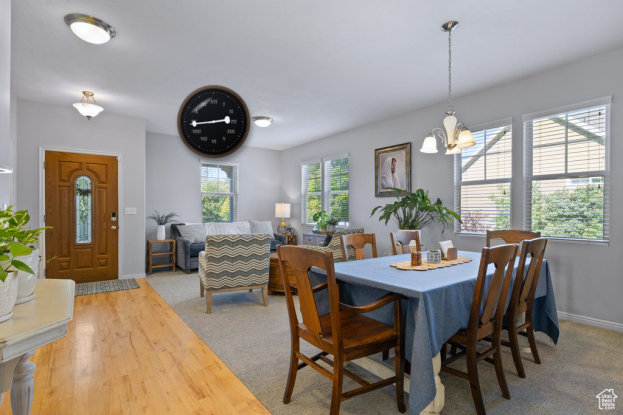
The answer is 2:44
